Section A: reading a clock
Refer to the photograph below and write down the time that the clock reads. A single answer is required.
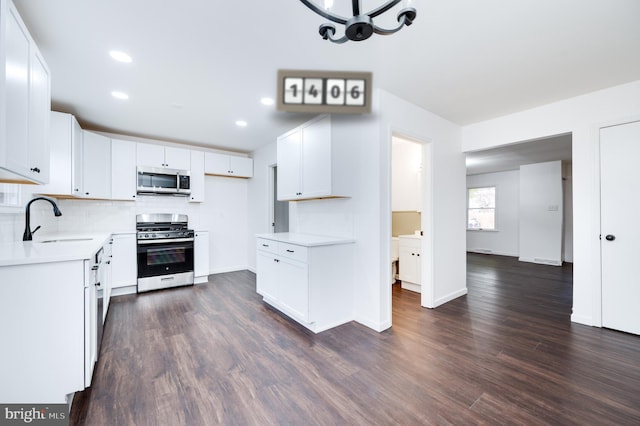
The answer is 14:06
